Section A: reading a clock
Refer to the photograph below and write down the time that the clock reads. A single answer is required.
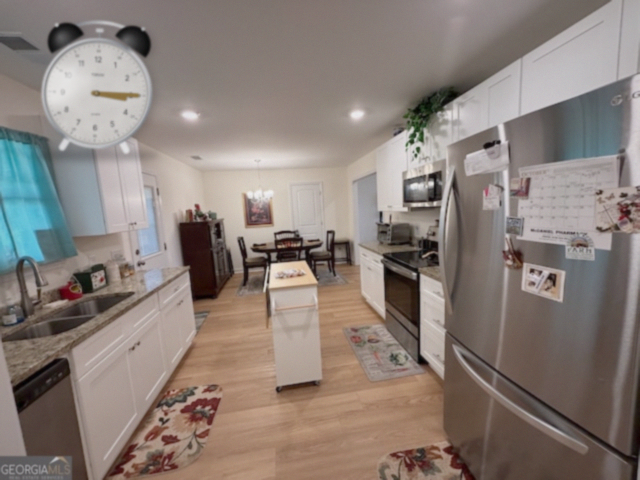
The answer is 3:15
